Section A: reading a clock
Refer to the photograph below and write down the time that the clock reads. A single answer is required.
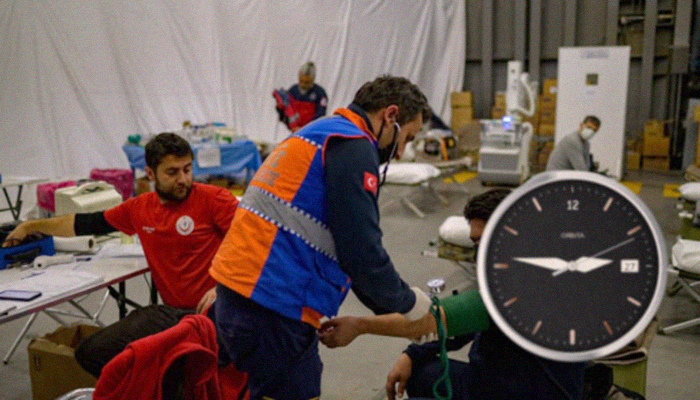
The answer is 2:46:11
